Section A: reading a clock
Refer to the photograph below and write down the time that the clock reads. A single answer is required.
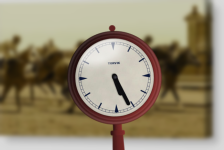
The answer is 5:26
